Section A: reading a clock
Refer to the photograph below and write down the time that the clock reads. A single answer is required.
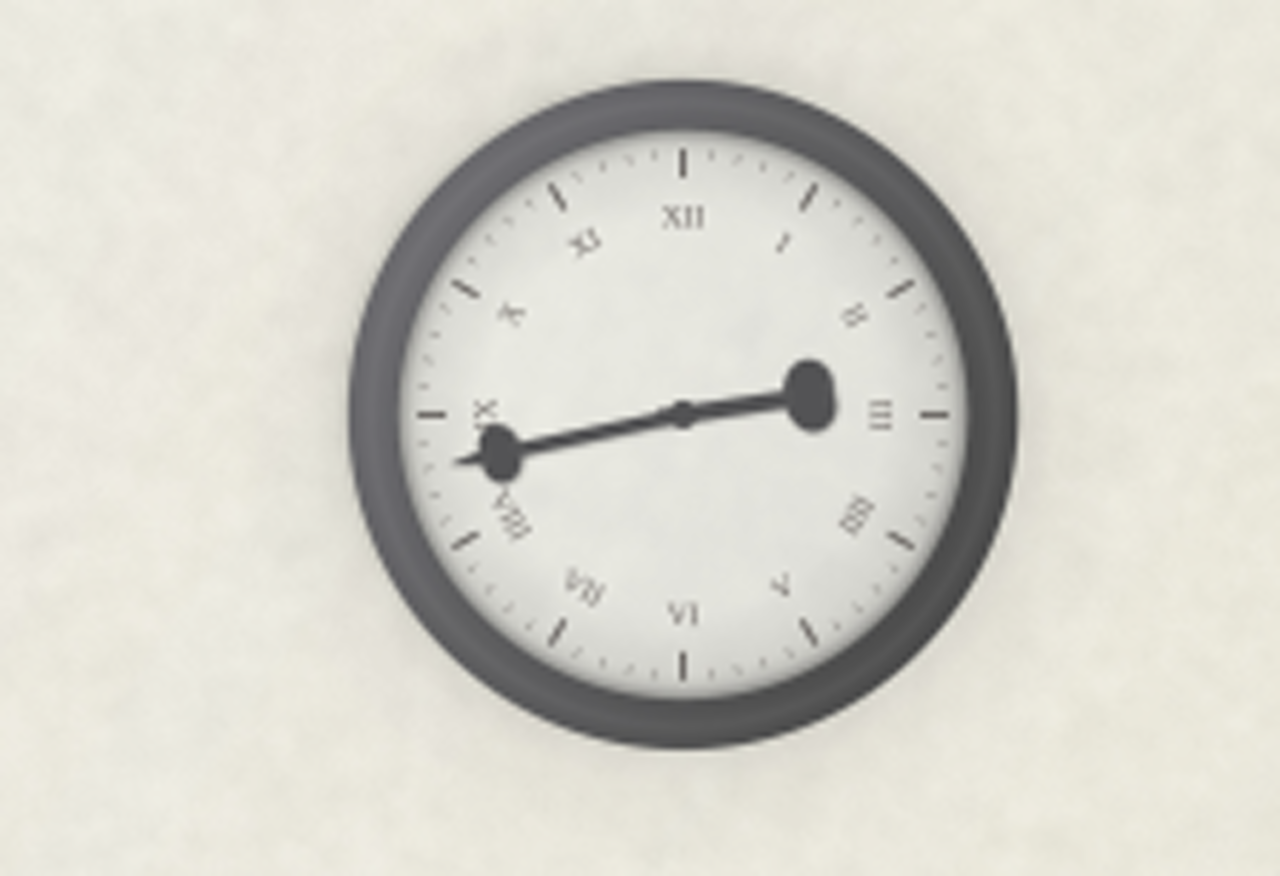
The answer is 2:43
